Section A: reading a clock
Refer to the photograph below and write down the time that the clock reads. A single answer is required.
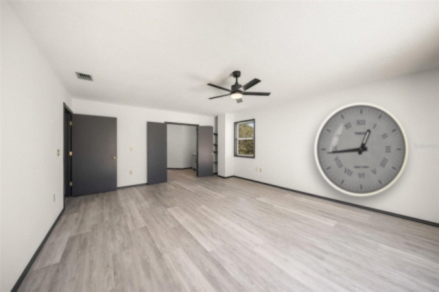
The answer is 12:44
